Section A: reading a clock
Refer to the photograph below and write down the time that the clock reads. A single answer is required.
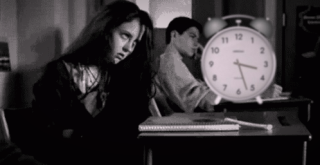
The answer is 3:27
